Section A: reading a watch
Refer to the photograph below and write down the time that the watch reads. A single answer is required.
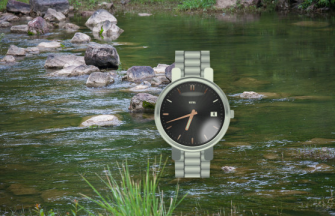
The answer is 6:42
